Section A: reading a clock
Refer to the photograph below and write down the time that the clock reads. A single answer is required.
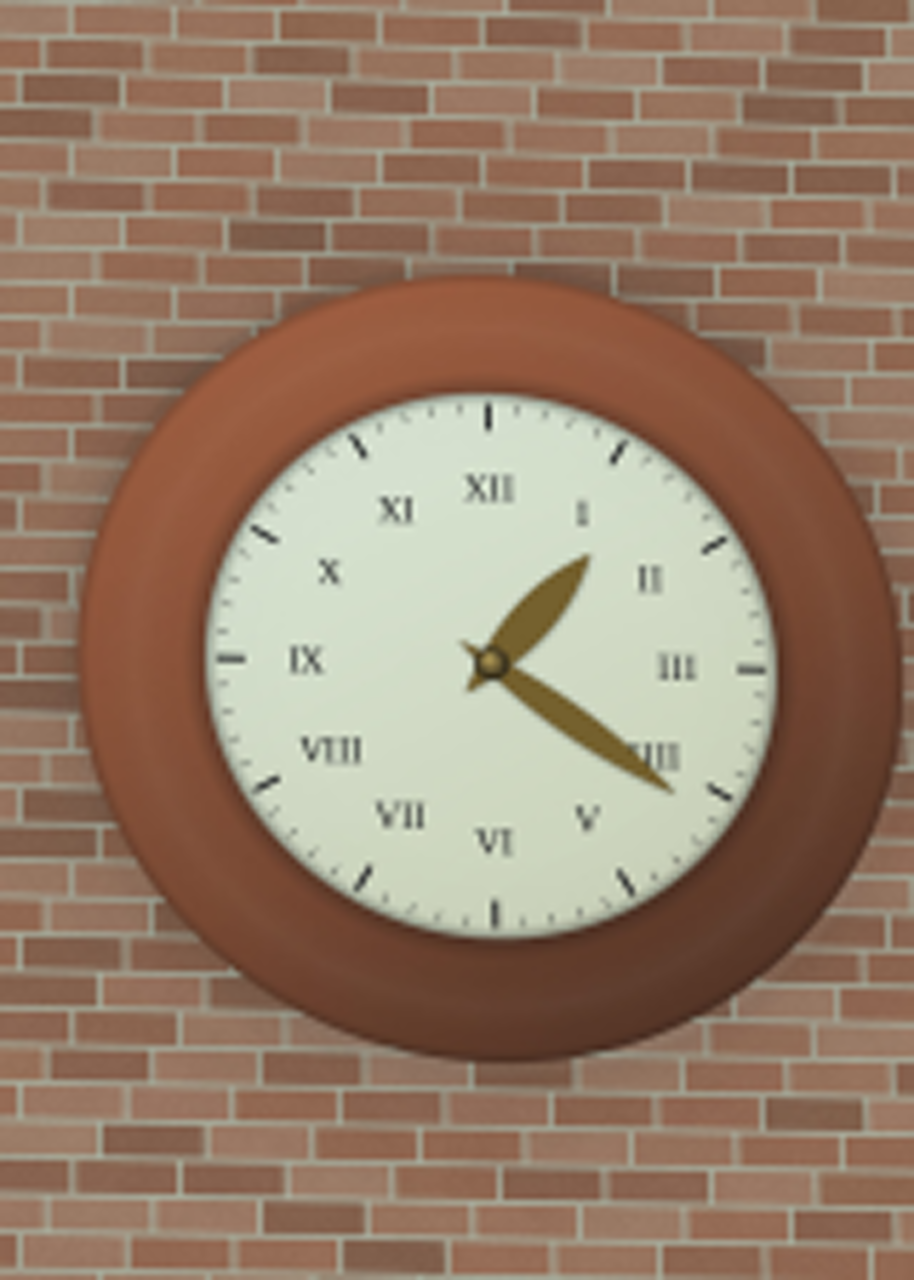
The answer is 1:21
